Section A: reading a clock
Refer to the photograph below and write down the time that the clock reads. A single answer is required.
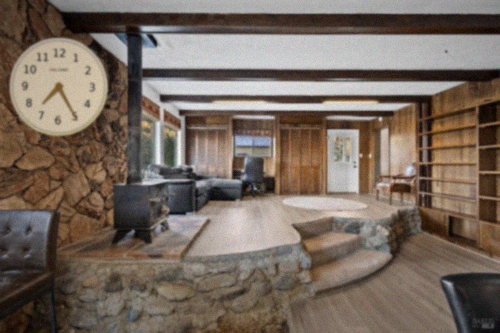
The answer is 7:25
